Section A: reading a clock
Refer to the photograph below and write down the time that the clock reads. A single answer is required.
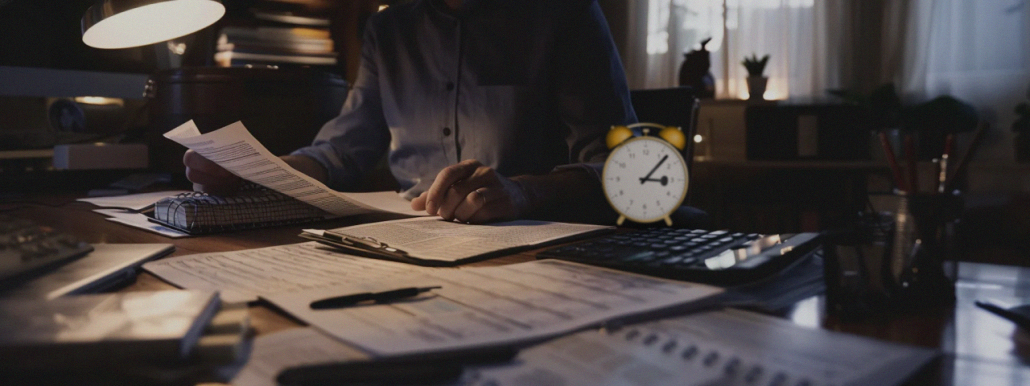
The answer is 3:07
